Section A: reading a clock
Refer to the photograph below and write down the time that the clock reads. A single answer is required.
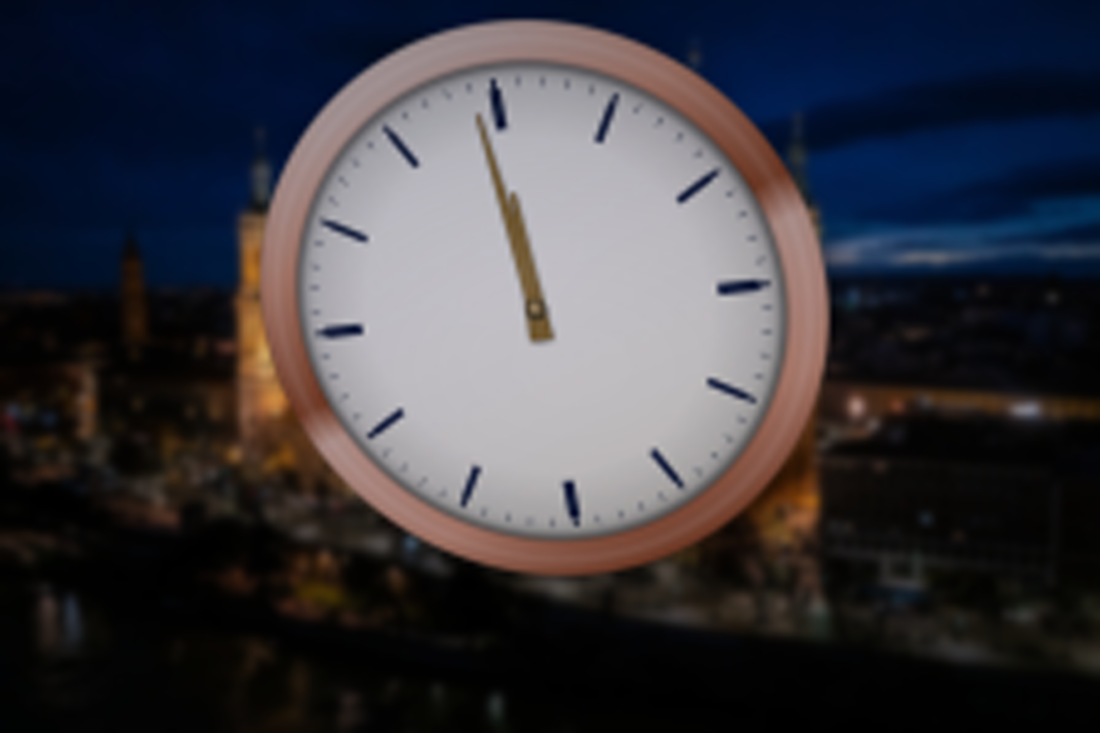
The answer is 11:59
